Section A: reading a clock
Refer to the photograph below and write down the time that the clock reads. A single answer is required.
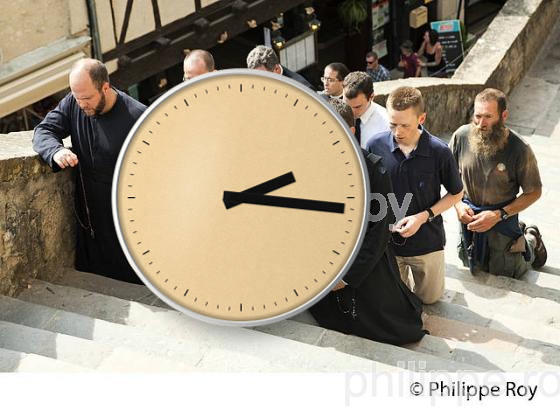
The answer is 2:16
